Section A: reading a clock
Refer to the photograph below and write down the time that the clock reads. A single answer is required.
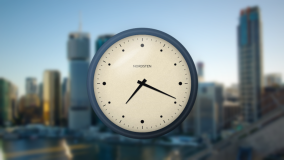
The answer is 7:19
